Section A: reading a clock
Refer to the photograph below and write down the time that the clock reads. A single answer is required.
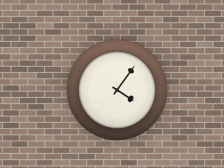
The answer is 4:06
